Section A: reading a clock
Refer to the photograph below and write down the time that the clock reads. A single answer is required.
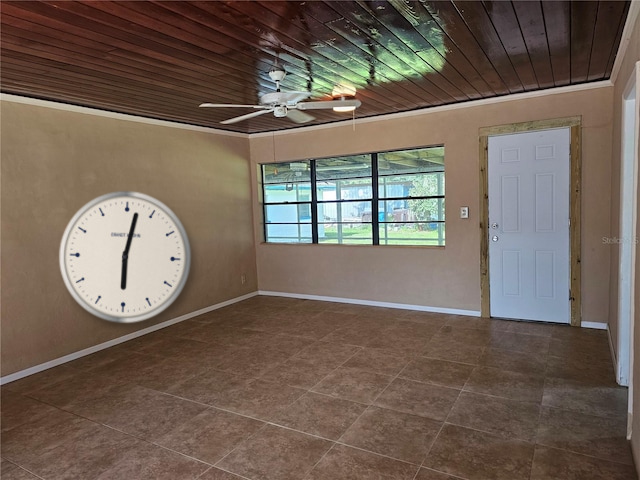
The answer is 6:02
